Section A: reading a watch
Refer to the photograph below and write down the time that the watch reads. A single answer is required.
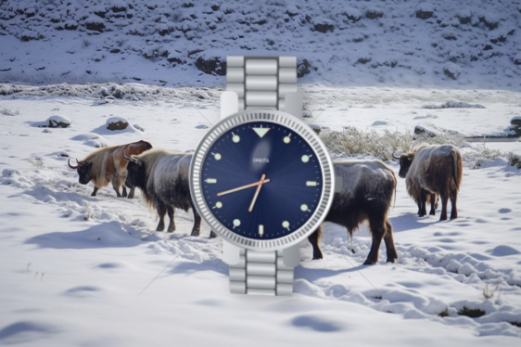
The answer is 6:42
